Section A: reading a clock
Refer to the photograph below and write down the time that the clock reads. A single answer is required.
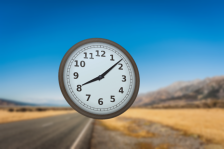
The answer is 8:08
